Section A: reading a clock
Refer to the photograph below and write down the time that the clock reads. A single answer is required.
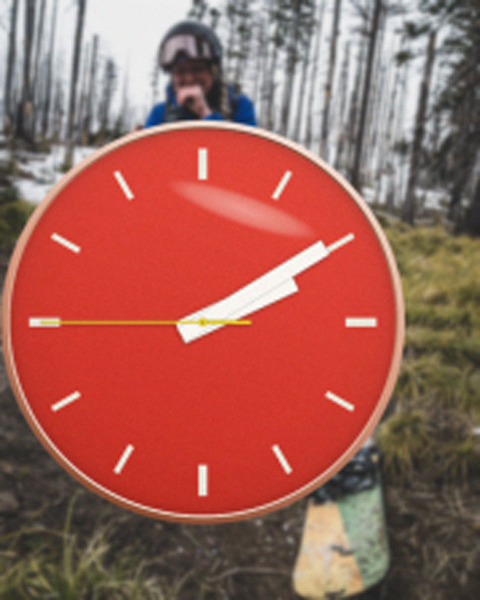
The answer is 2:09:45
